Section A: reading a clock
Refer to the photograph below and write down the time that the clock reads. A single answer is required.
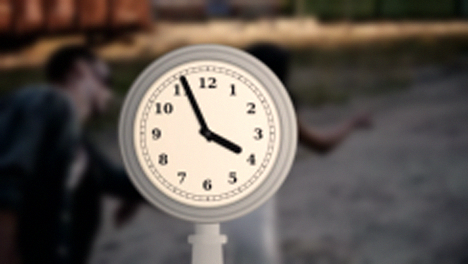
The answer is 3:56
